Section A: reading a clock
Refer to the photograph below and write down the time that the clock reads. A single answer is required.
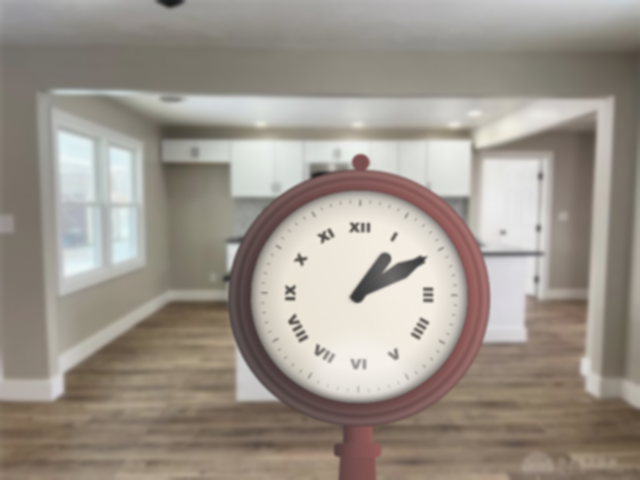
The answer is 1:10
